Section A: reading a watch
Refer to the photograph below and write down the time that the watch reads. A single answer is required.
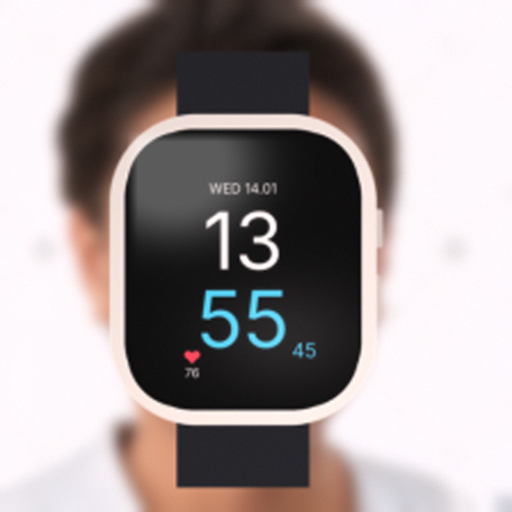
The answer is 13:55:45
